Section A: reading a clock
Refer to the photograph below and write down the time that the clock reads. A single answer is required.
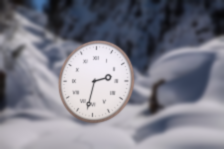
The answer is 2:32
